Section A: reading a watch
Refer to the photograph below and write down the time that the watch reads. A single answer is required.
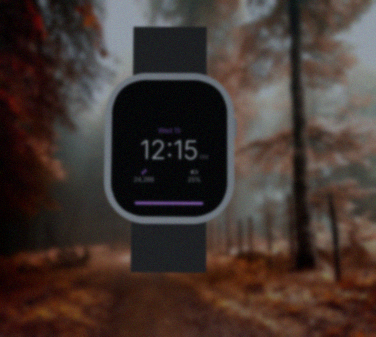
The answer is 12:15
